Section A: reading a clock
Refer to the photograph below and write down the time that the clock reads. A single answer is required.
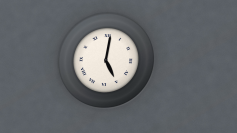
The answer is 5:01
